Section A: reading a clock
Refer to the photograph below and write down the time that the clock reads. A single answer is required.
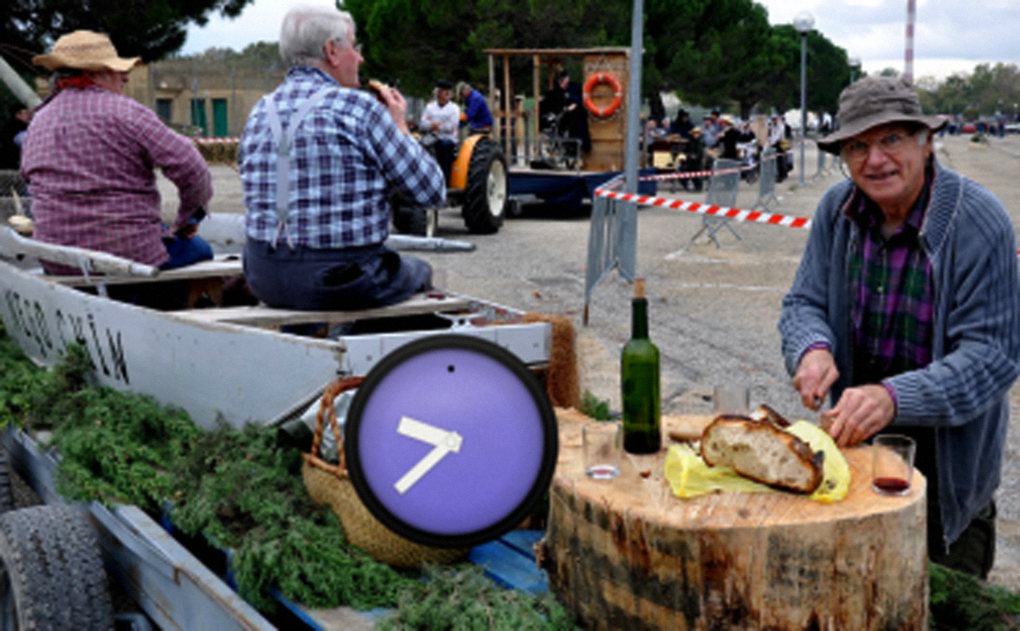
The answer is 9:38
